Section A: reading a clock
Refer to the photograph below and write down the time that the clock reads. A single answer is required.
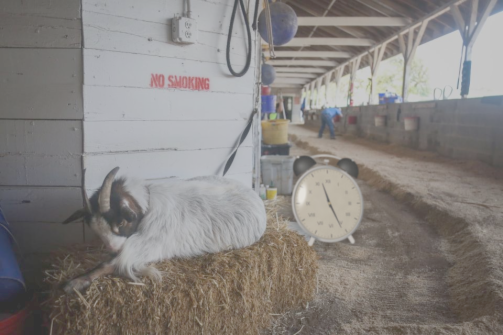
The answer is 11:26
